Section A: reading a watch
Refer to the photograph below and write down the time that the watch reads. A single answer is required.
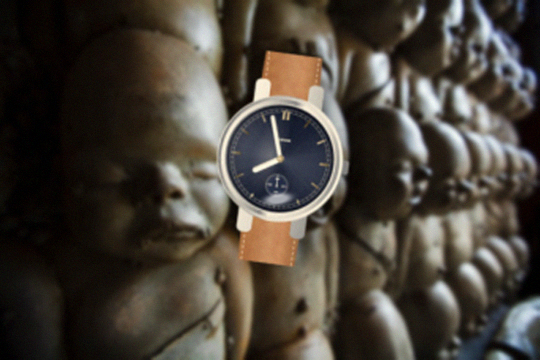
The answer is 7:57
